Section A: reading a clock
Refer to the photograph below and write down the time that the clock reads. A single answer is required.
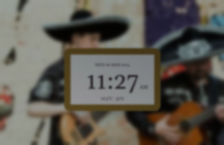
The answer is 11:27
